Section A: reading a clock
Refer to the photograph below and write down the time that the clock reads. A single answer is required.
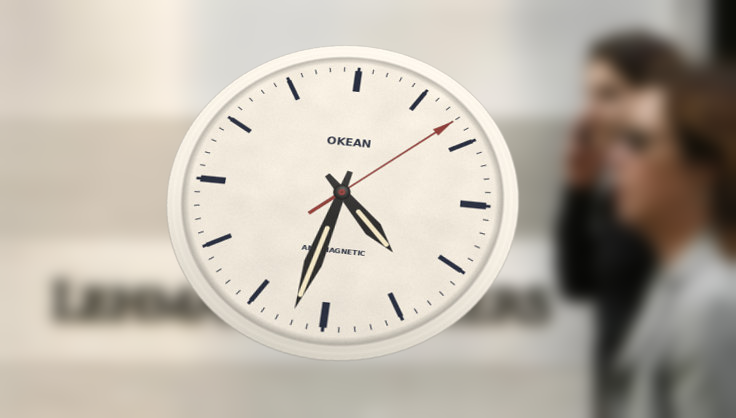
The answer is 4:32:08
